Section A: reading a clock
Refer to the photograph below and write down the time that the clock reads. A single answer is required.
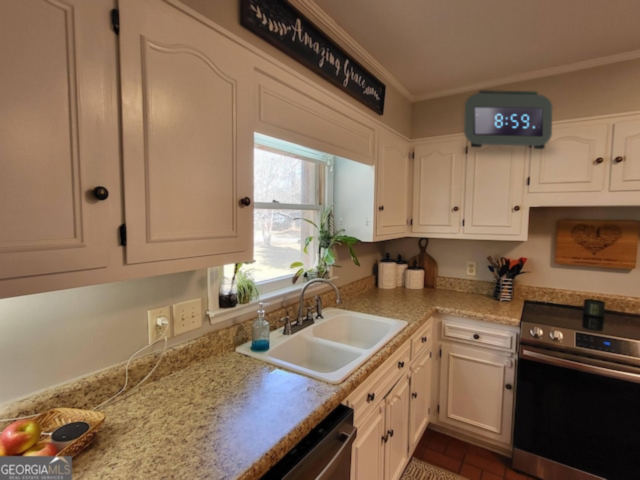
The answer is 8:59
